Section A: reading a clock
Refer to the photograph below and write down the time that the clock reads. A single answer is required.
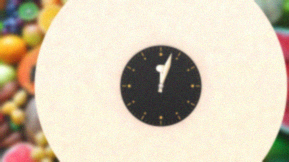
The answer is 12:03
